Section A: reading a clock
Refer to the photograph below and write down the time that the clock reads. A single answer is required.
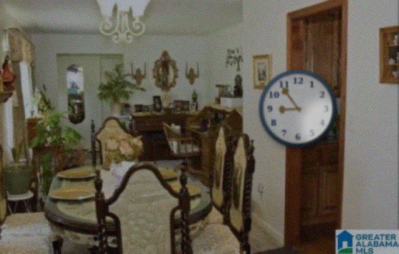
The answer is 8:54
